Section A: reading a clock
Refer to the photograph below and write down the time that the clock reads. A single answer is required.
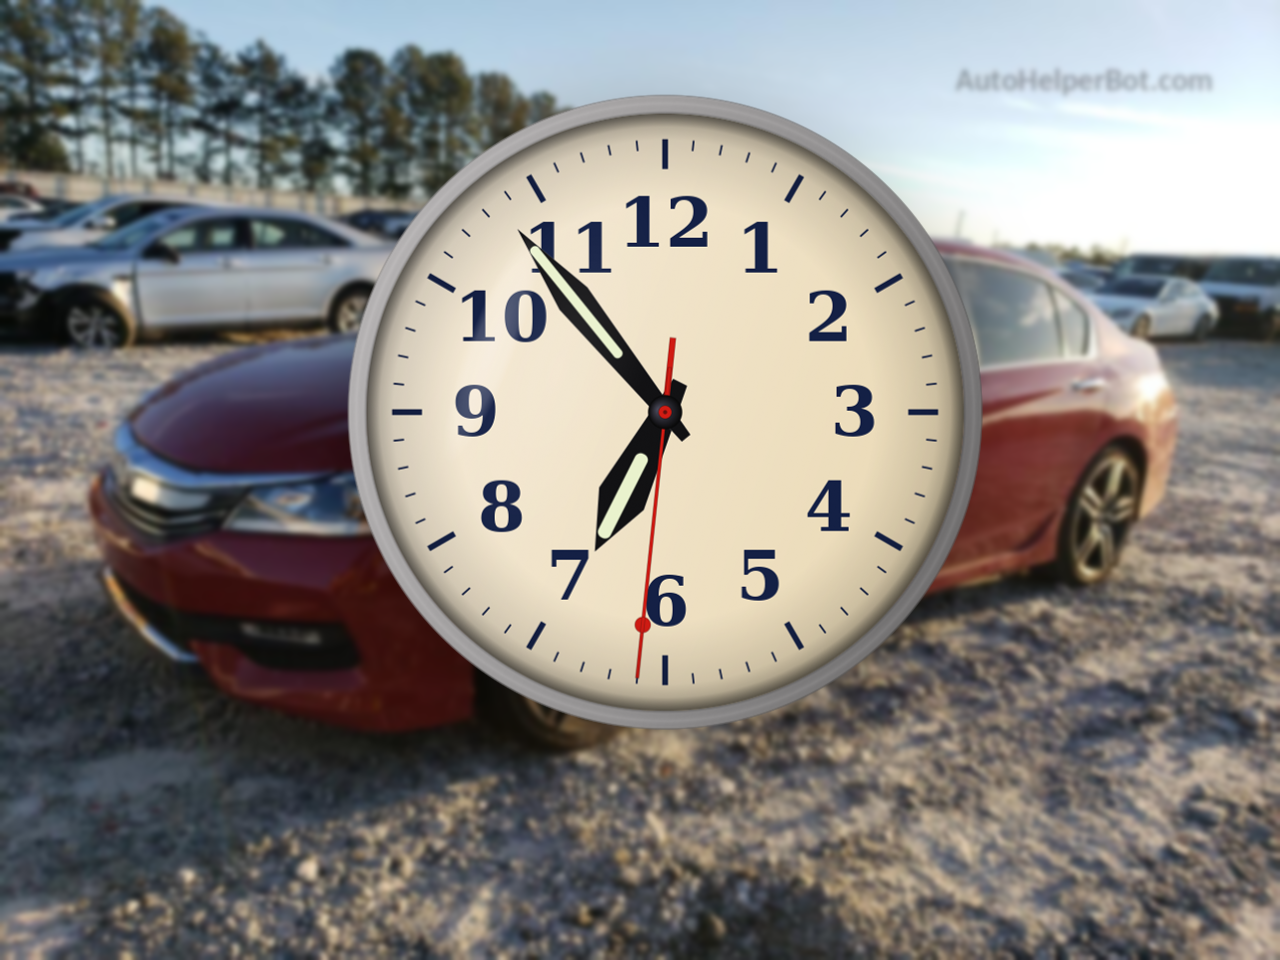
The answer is 6:53:31
